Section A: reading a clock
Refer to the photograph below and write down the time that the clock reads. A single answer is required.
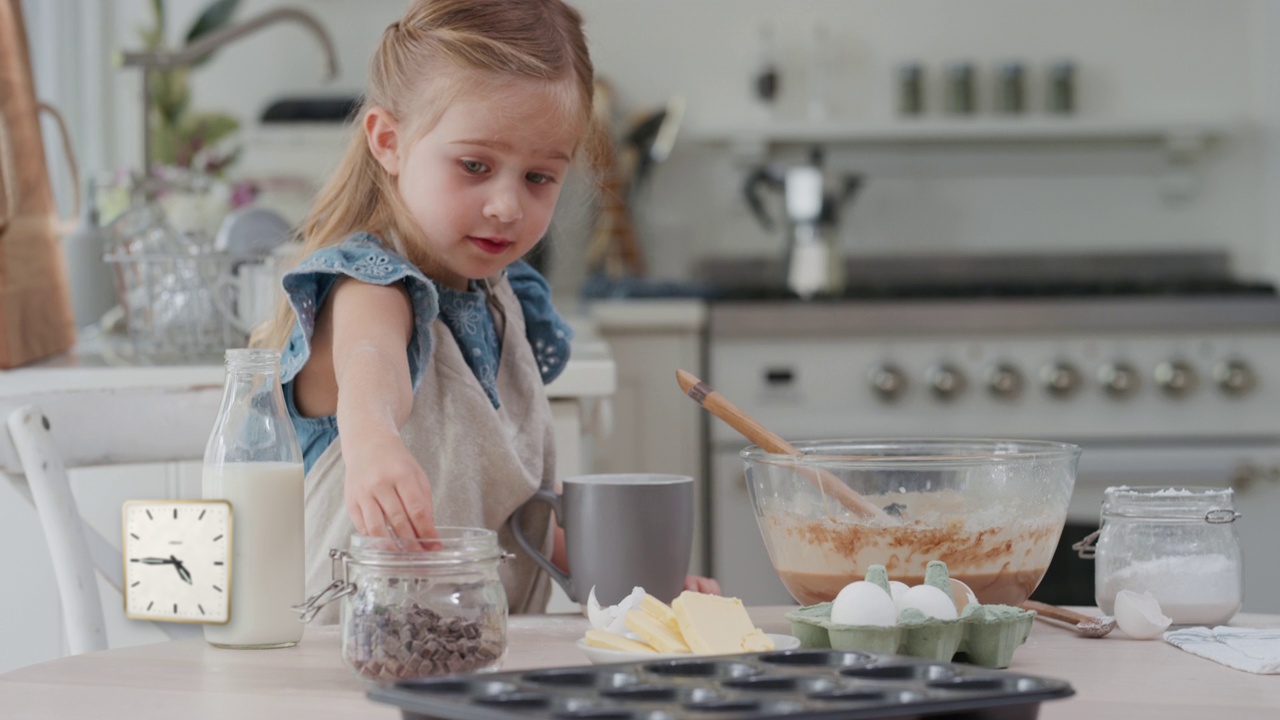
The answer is 4:45
